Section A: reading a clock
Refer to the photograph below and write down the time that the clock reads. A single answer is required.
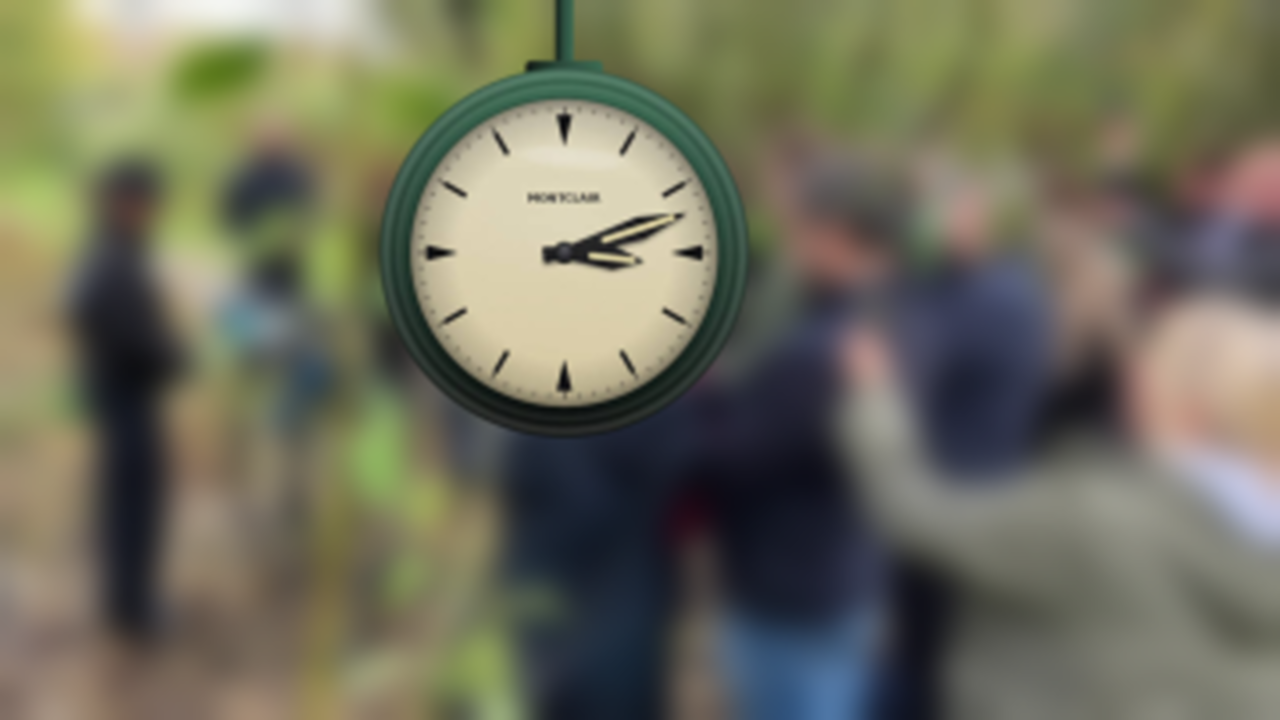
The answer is 3:12
